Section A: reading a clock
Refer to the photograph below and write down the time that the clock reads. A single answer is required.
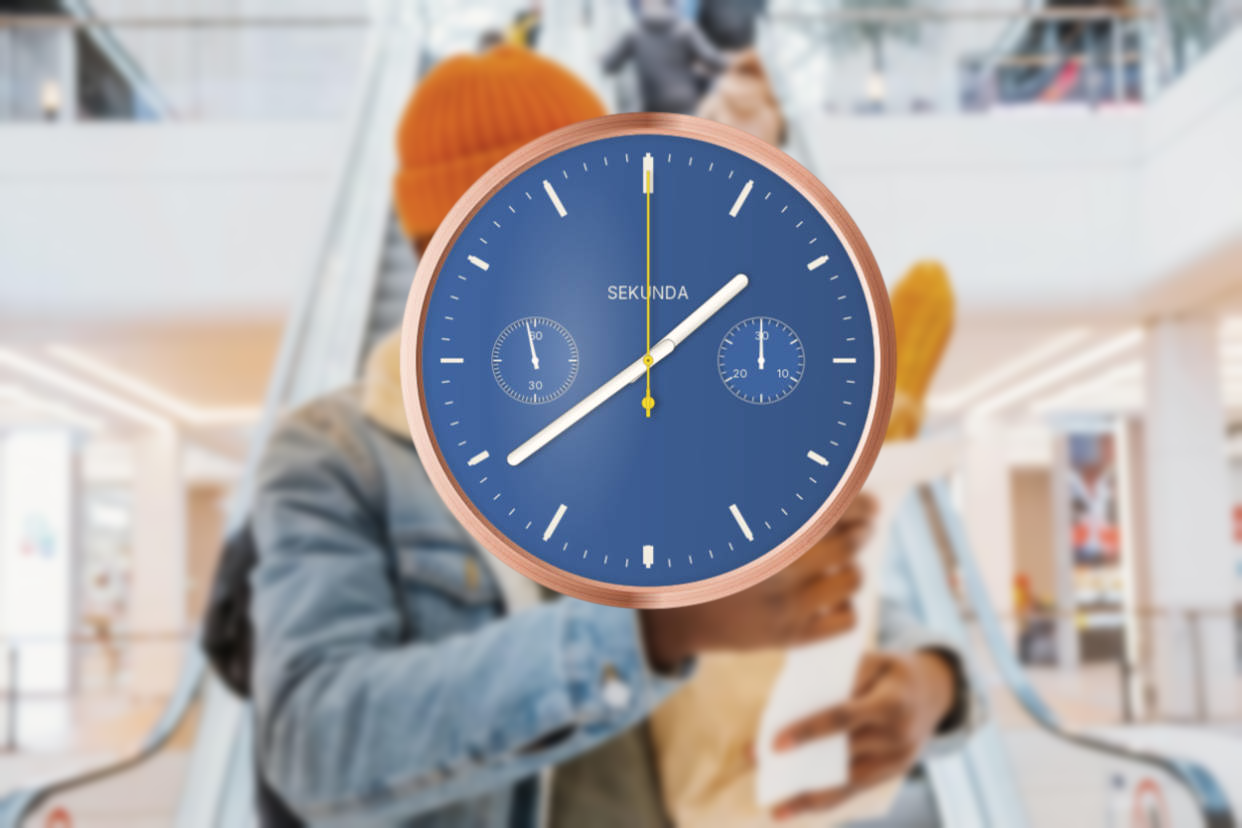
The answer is 1:38:58
